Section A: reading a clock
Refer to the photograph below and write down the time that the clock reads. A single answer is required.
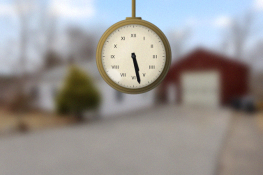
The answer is 5:28
